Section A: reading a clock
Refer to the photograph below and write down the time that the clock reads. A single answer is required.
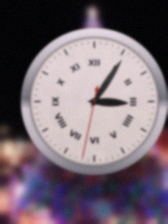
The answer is 3:05:32
